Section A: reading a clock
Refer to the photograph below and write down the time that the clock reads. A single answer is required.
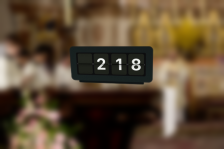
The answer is 2:18
